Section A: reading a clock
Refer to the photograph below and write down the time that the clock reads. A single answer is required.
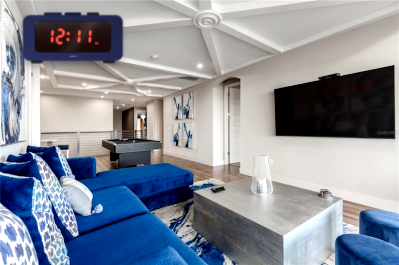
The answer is 12:11
